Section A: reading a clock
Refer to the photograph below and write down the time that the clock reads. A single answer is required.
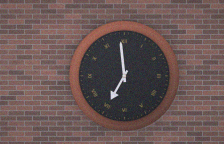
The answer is 6:59
